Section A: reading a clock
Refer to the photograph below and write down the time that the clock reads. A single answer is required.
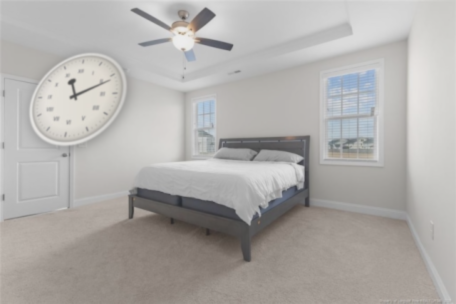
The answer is 11:11
